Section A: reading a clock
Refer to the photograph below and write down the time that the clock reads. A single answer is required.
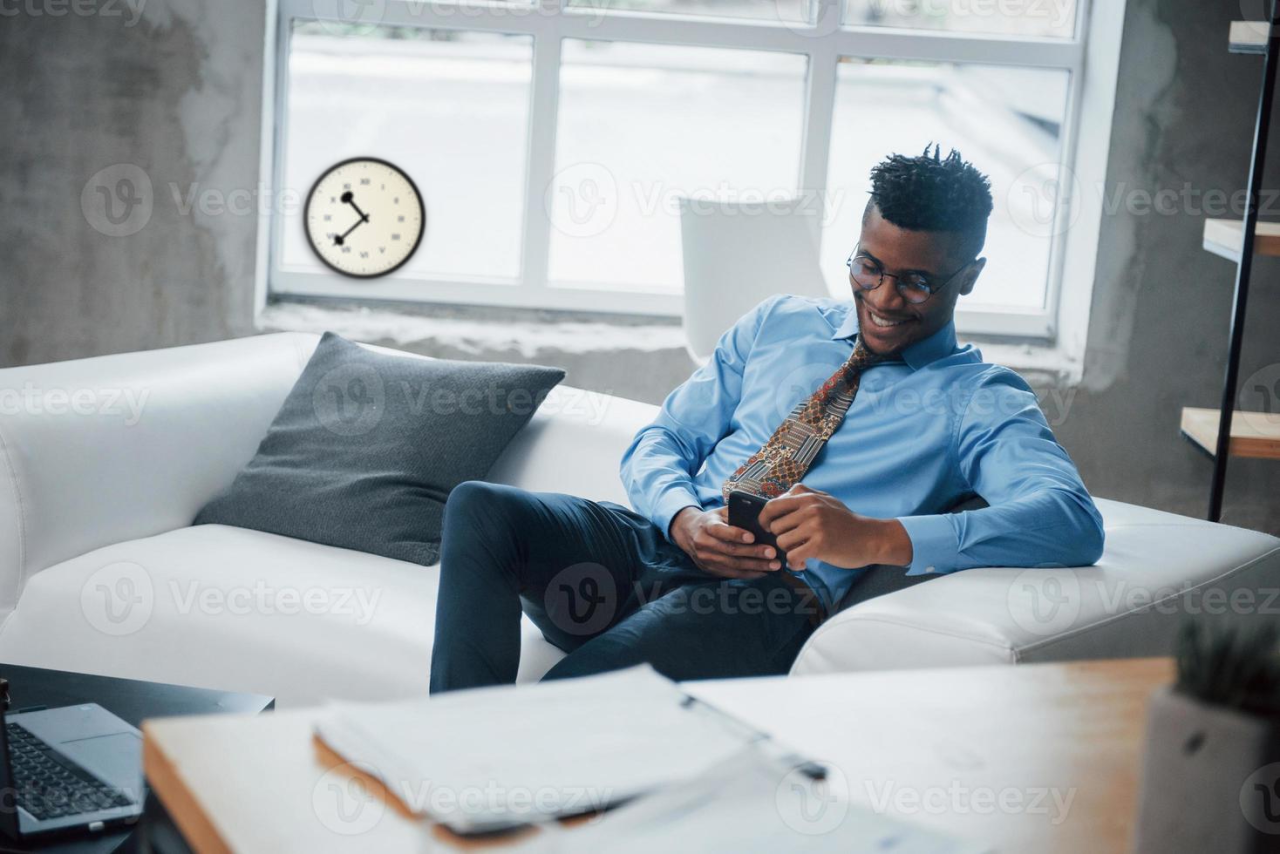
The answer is 10:38
